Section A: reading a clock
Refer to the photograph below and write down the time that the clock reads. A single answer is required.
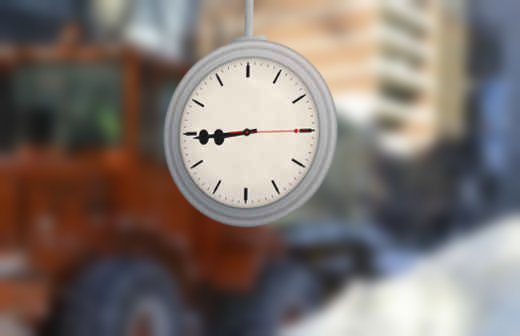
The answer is 8:44:15
